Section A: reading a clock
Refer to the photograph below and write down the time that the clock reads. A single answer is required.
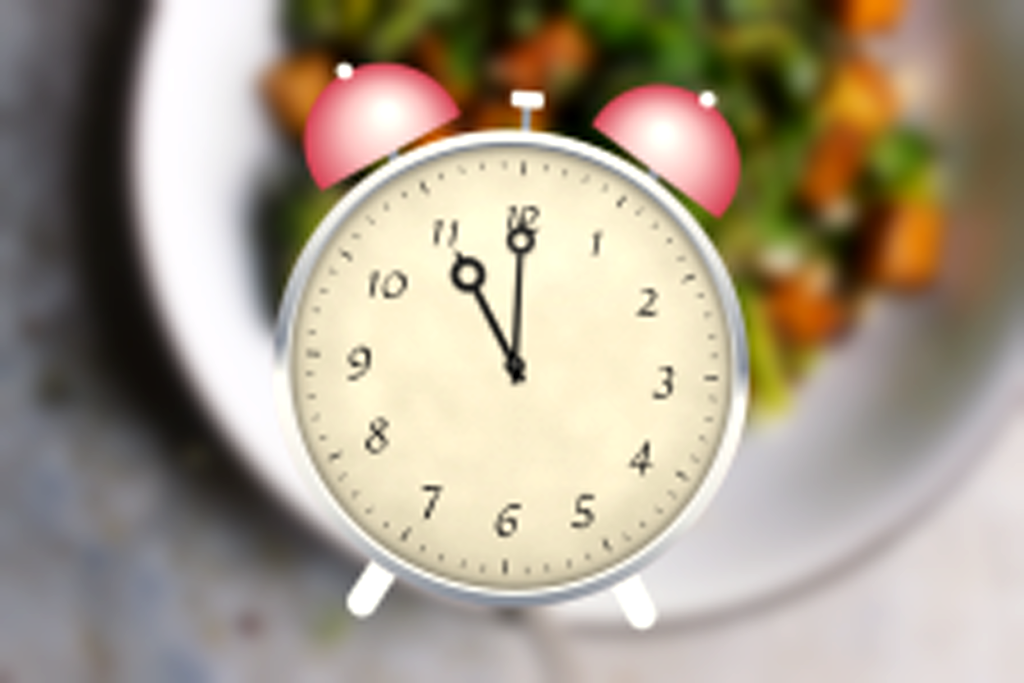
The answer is 11:00
